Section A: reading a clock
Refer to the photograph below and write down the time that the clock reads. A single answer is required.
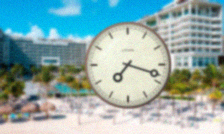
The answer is 7:18
